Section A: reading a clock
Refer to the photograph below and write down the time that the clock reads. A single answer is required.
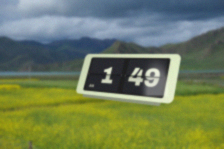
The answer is 1:49
